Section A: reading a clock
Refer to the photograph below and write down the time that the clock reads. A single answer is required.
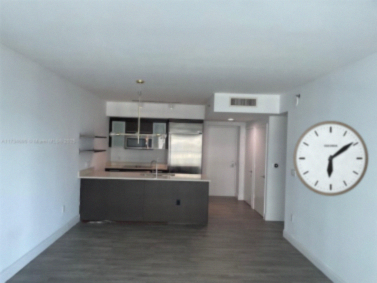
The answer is 6:09
